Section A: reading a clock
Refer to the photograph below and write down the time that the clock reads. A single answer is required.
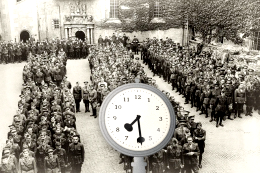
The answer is 7:29
